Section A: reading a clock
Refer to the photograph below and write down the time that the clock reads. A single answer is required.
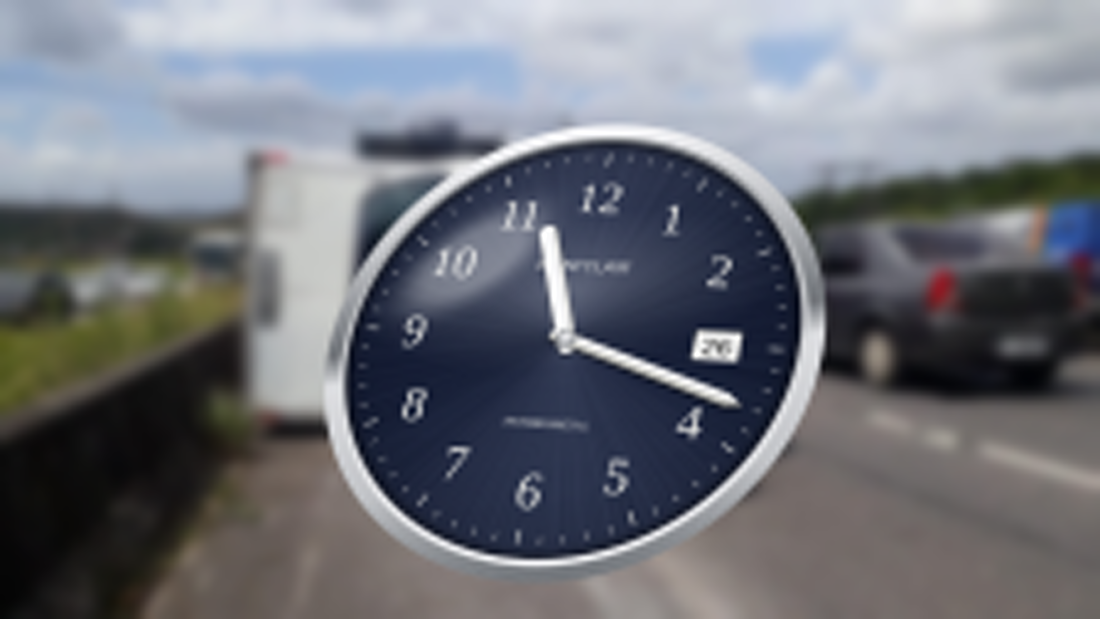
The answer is 11:18
